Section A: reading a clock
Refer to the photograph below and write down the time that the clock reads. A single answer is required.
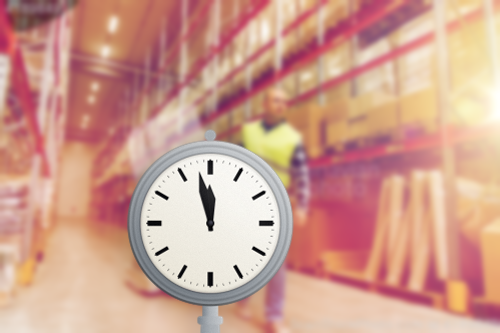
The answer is 11:58
